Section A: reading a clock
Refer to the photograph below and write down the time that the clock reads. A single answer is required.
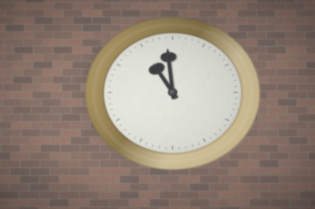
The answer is 10:59
